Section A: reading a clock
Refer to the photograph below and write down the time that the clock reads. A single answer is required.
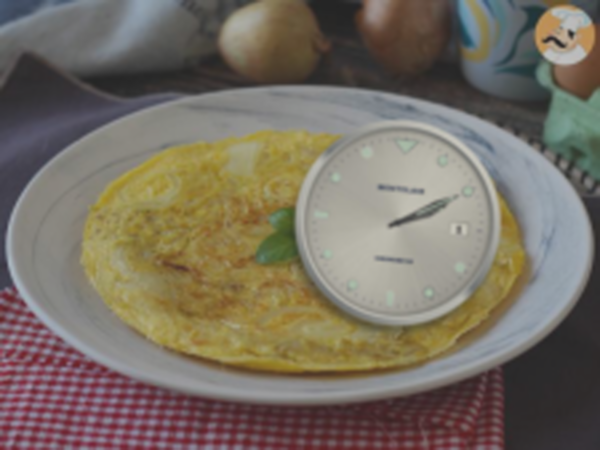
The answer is 2:10
